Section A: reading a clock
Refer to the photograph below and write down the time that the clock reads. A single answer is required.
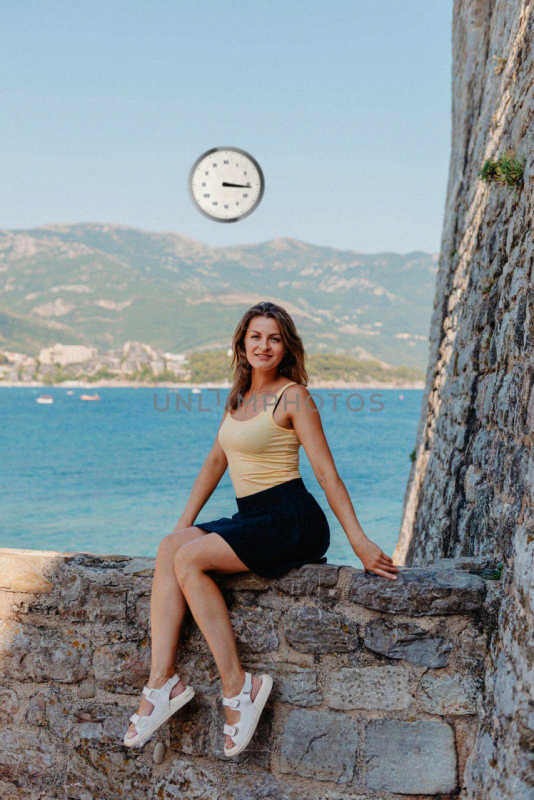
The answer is 3:16
